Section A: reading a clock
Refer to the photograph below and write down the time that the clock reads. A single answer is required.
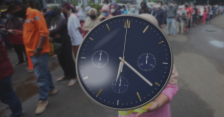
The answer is 6:21
